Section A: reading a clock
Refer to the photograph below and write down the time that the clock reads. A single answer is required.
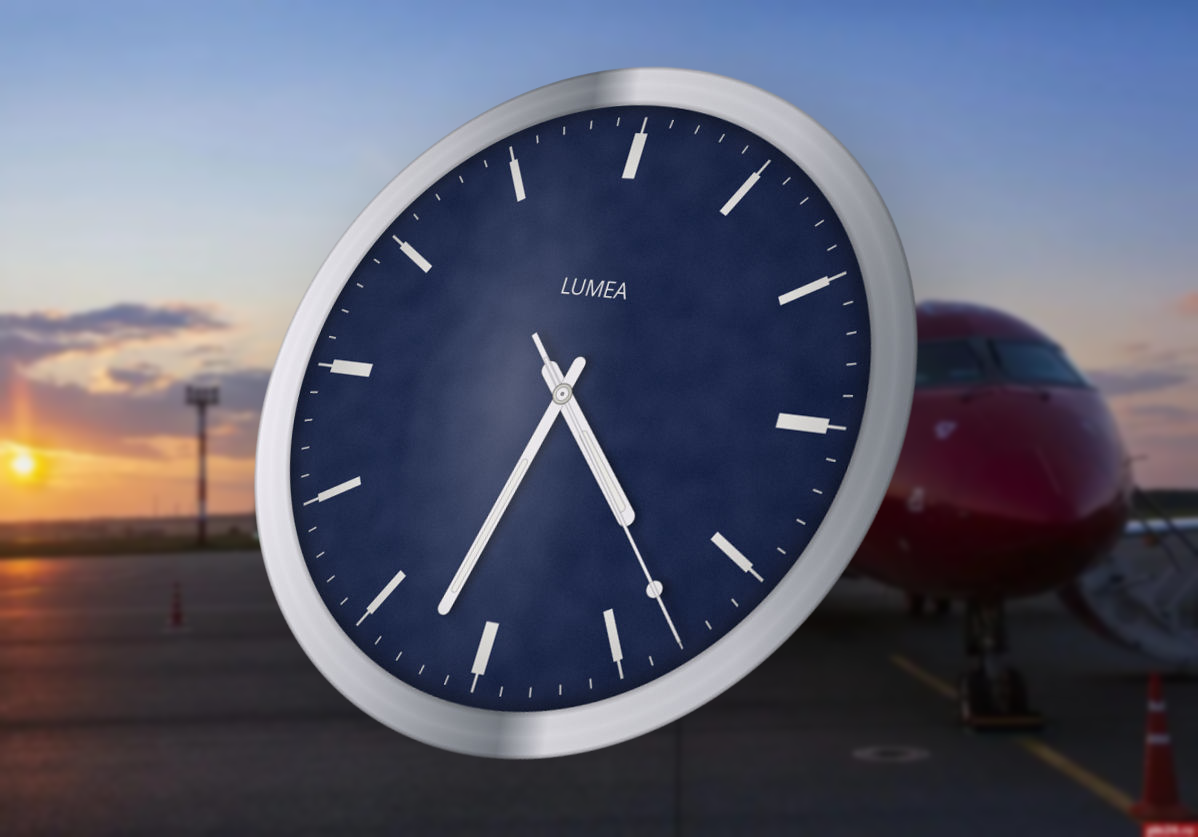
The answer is 4:32:23
